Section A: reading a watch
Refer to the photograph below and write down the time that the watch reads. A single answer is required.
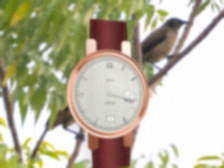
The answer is 3:17
